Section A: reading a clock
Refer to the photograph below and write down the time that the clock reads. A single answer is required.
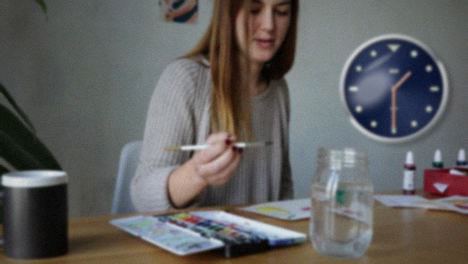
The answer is 1:30
